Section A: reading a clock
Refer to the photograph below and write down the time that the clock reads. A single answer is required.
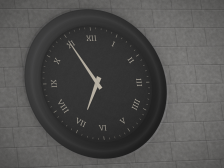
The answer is 6:55
